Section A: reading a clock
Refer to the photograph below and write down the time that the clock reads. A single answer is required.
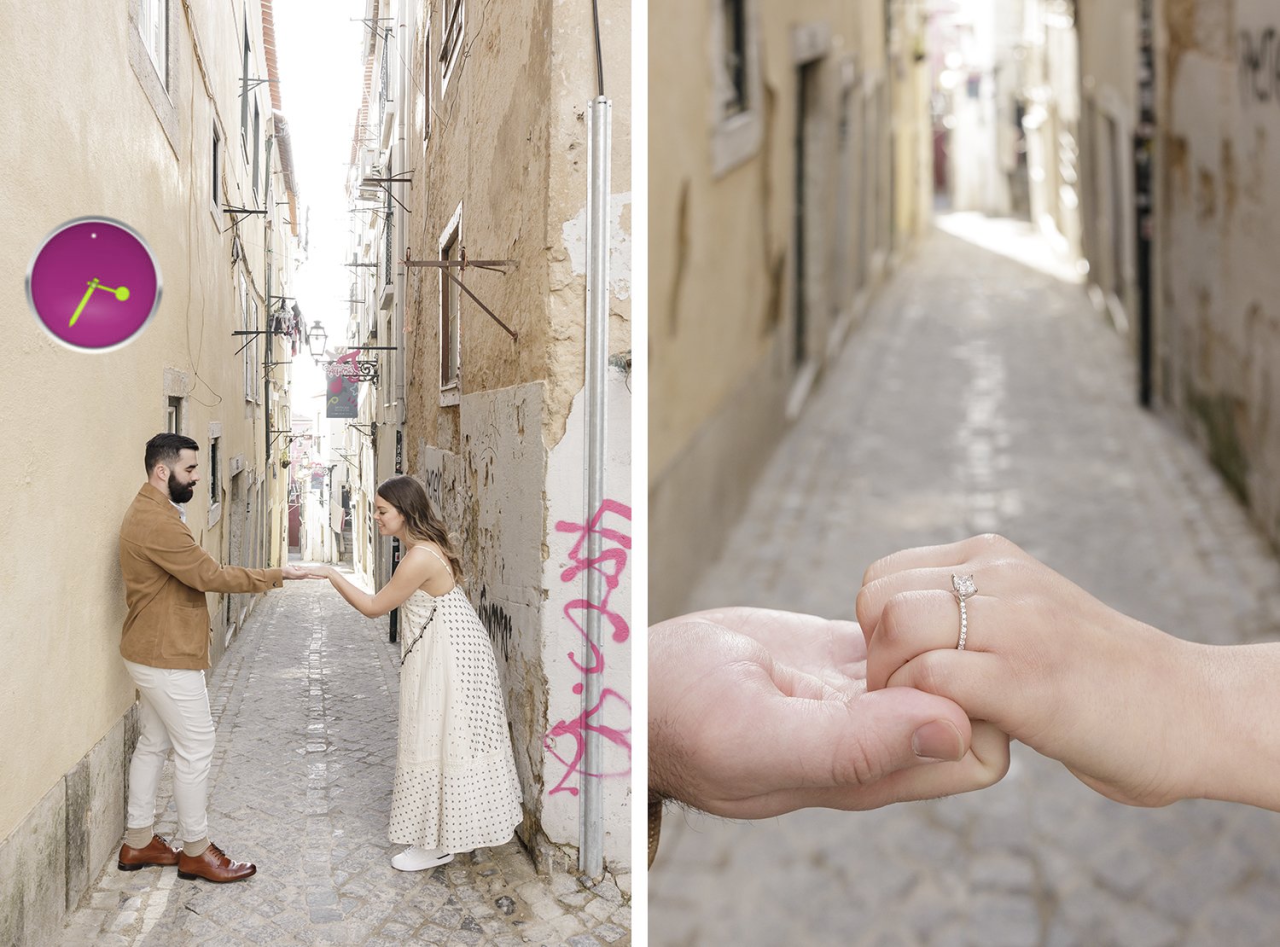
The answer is 3:35
